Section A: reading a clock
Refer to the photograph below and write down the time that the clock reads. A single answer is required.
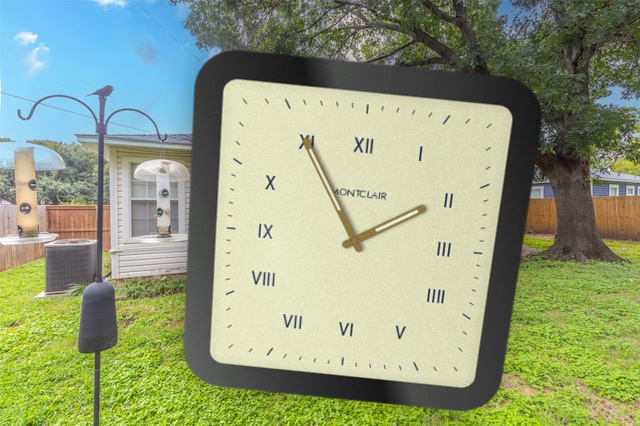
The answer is 1:55
